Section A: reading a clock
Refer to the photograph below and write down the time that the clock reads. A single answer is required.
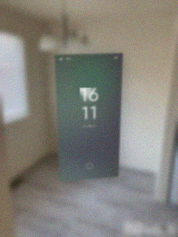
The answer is 16:11
